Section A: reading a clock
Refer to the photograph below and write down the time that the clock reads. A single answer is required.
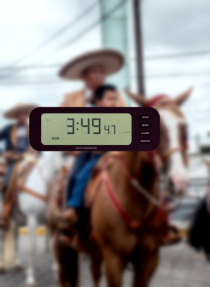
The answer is 3:49:47
